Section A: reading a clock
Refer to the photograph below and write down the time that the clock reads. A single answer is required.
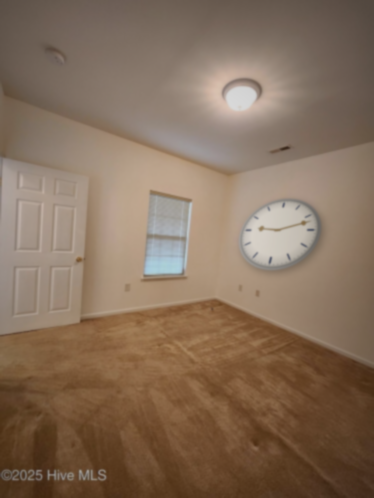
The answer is 9:12
